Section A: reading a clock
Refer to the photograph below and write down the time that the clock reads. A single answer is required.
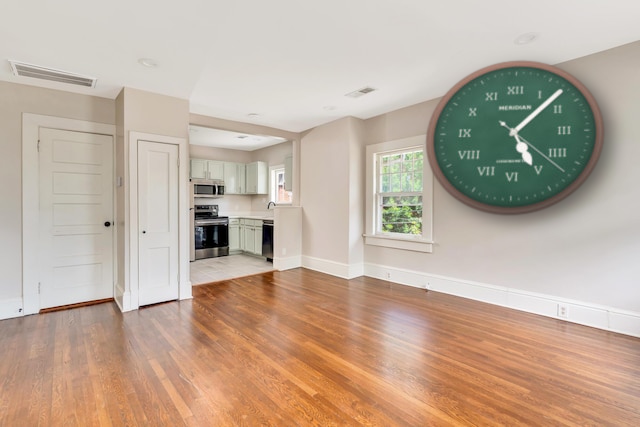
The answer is 5:07:22
